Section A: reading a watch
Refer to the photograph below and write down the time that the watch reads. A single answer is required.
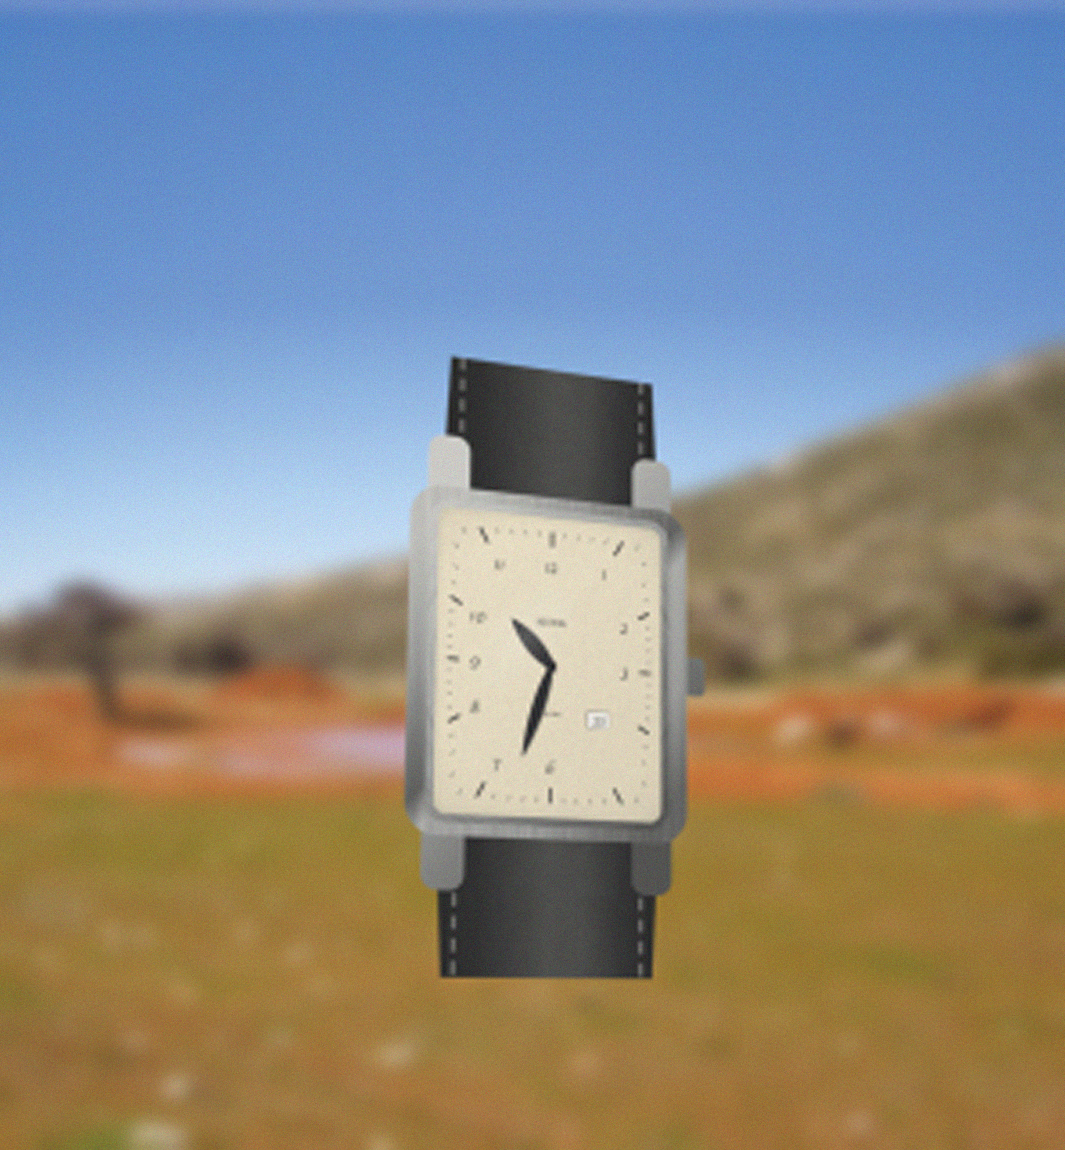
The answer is 10:33
